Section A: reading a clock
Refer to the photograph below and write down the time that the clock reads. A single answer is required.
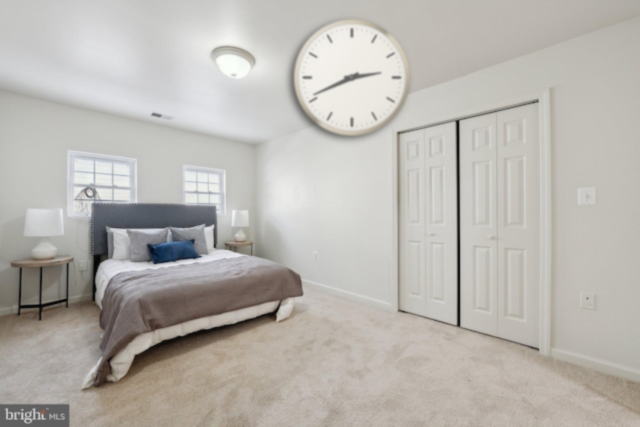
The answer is 2:41
